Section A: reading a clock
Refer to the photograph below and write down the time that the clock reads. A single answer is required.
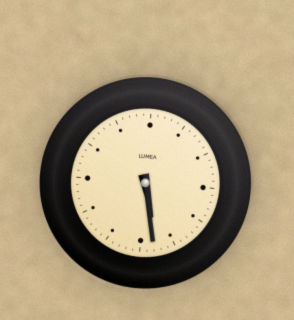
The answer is 5:28
